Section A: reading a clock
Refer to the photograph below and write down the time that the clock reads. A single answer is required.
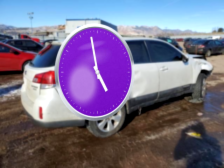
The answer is 4:58
